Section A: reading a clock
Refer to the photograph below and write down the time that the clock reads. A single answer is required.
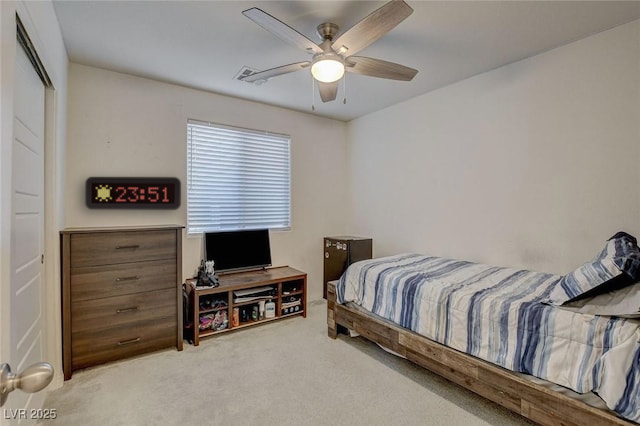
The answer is 23:51
